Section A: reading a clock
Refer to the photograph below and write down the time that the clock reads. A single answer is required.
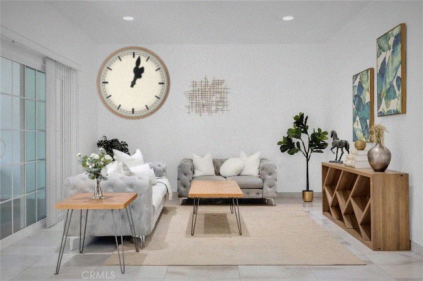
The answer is 1:02
